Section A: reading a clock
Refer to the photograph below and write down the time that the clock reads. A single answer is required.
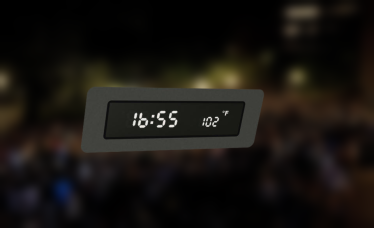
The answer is 16:55
